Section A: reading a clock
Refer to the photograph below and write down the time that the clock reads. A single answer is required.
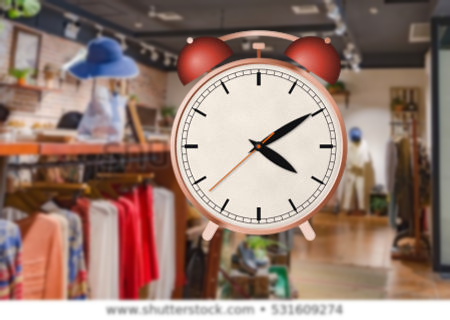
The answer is 4:09:38
